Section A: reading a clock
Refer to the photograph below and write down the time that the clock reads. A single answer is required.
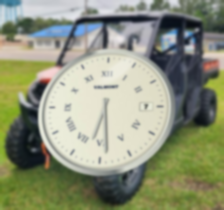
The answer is 6:29
